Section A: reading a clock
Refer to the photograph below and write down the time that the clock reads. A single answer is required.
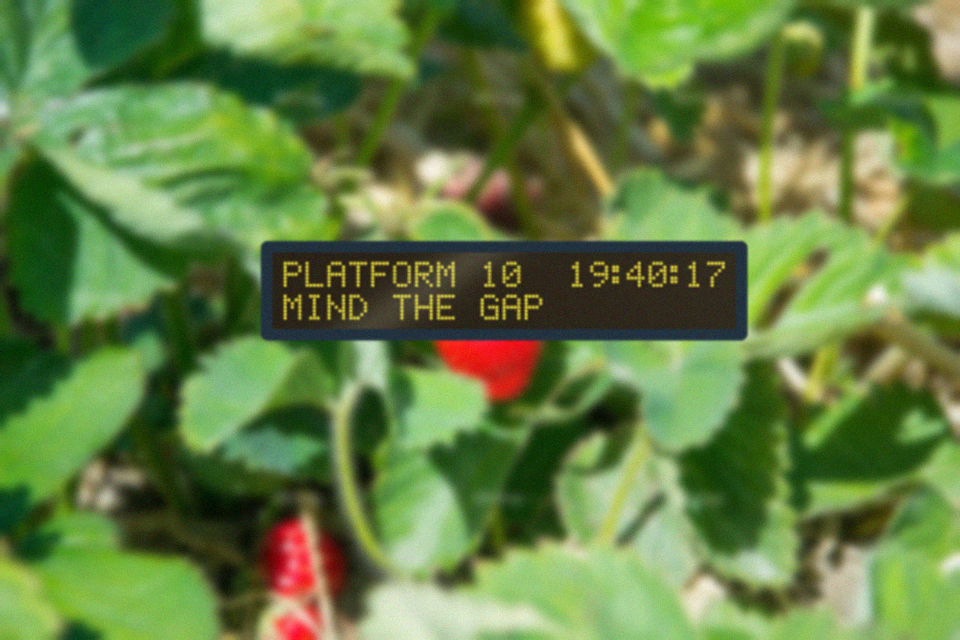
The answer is 19:40:17
